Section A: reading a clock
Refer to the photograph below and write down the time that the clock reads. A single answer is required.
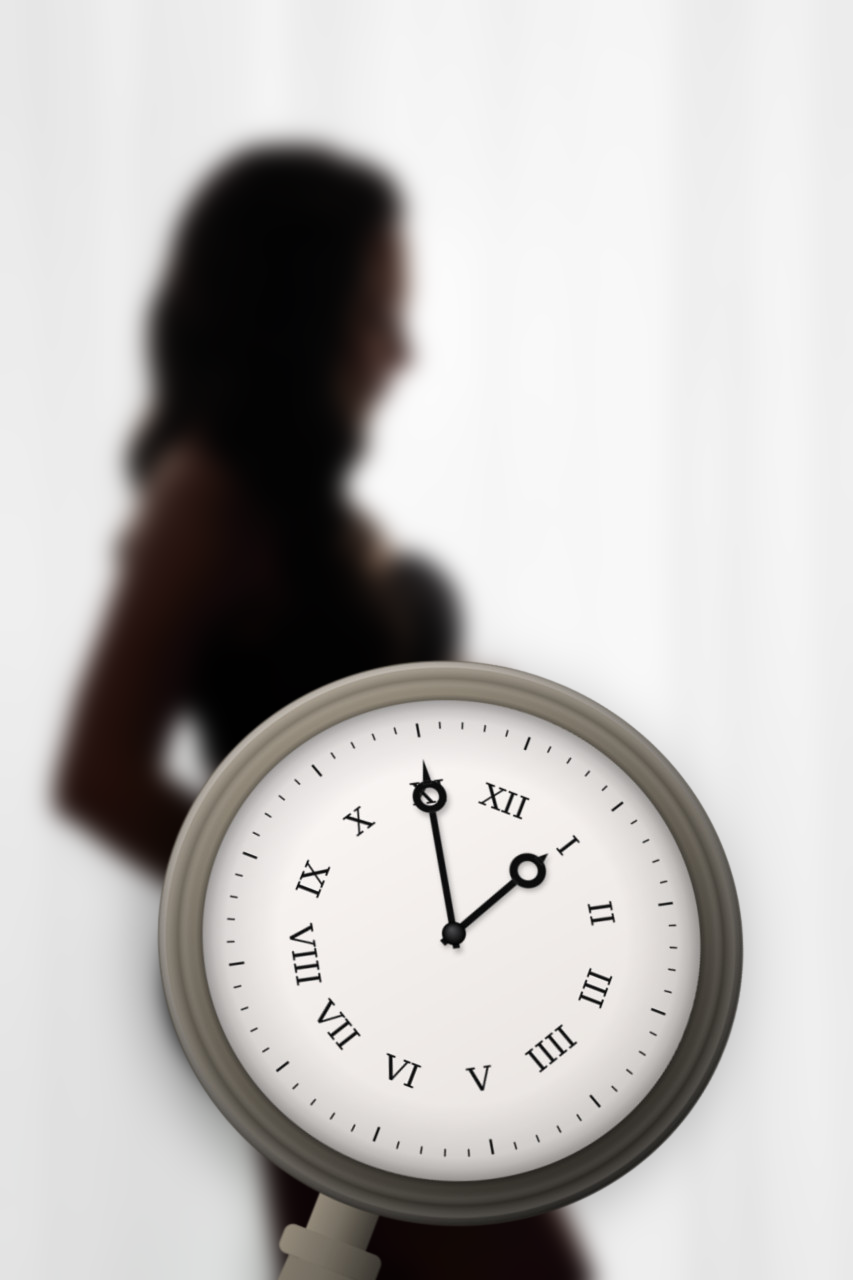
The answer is 12:55
